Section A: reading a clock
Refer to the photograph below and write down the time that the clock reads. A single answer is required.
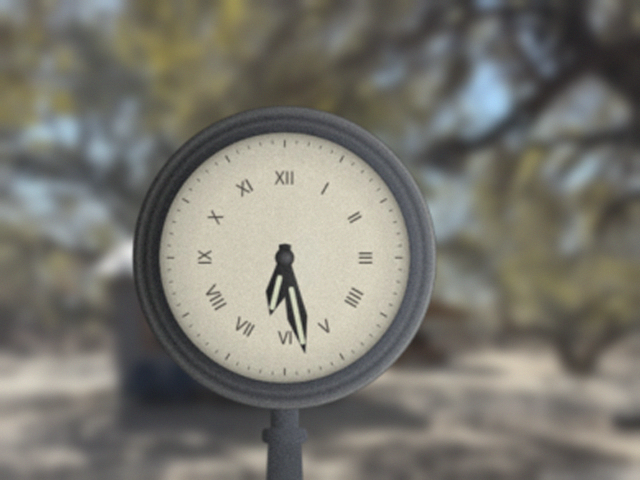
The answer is 6:28
